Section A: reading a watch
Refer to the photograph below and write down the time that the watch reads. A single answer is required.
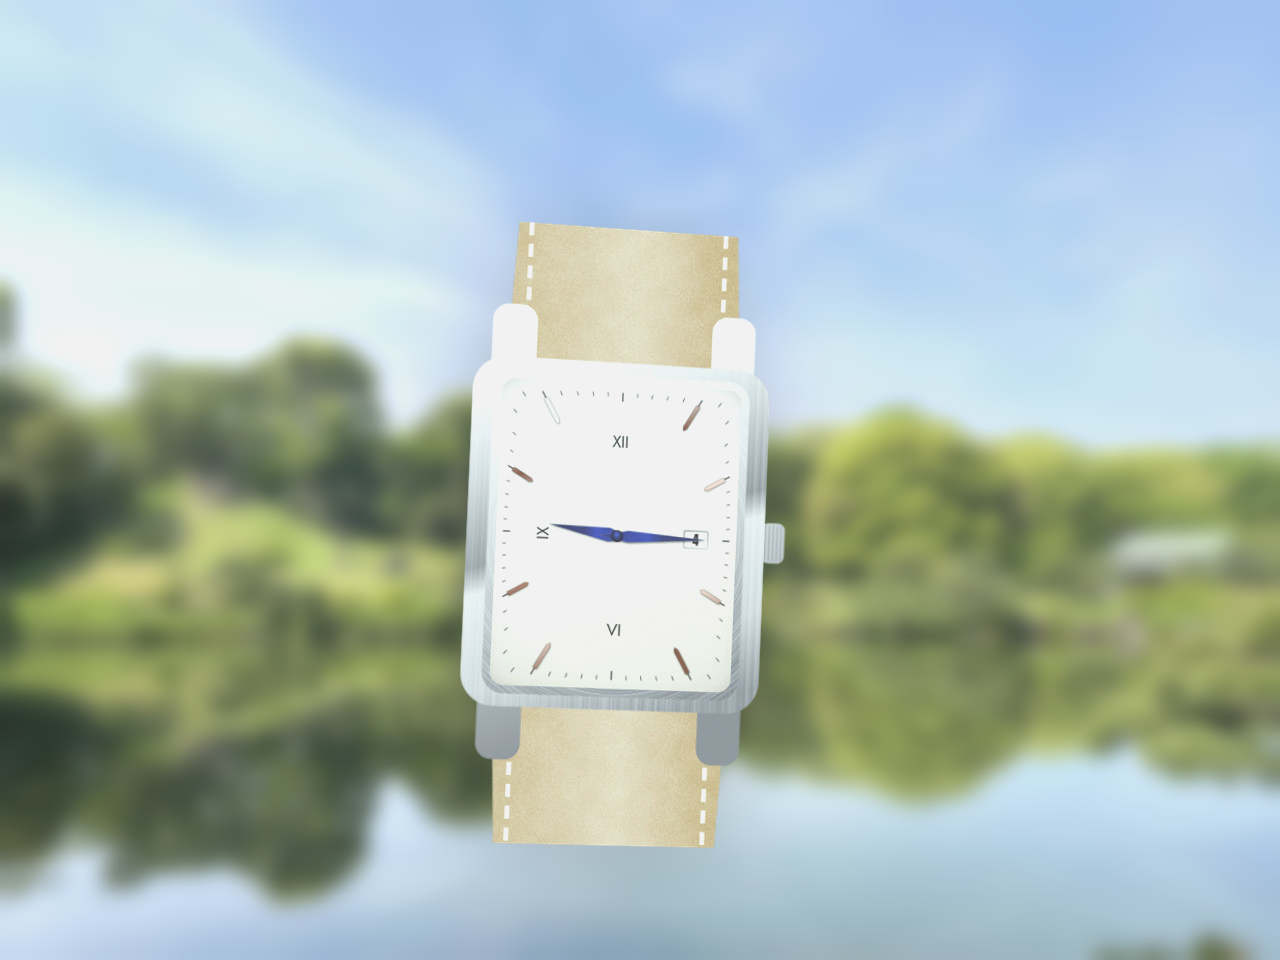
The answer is 9:15
